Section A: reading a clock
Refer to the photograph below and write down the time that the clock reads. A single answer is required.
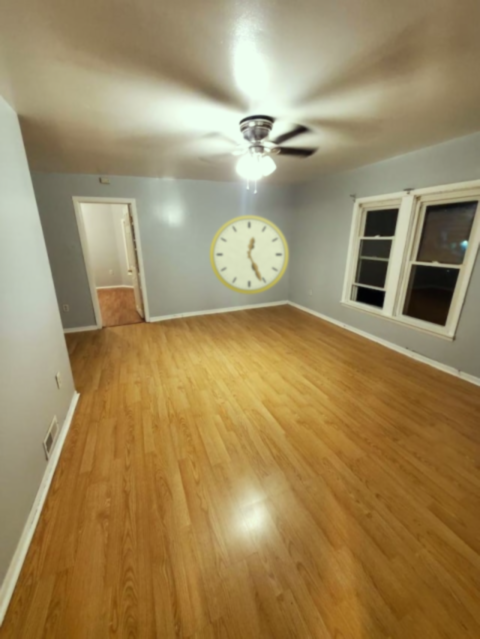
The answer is 12:26
